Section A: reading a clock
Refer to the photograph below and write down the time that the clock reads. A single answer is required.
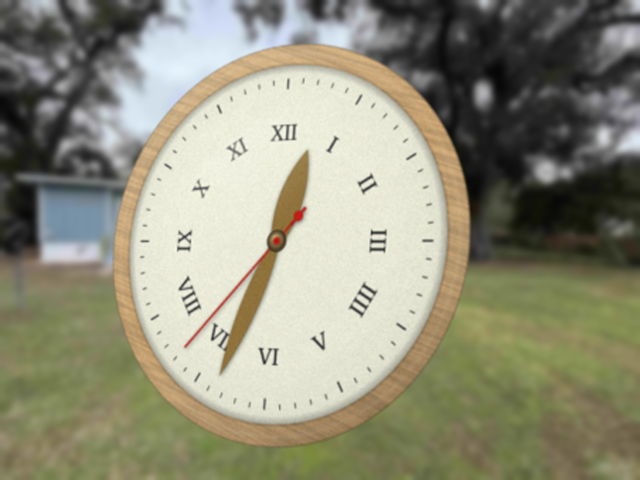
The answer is 12:33:37
